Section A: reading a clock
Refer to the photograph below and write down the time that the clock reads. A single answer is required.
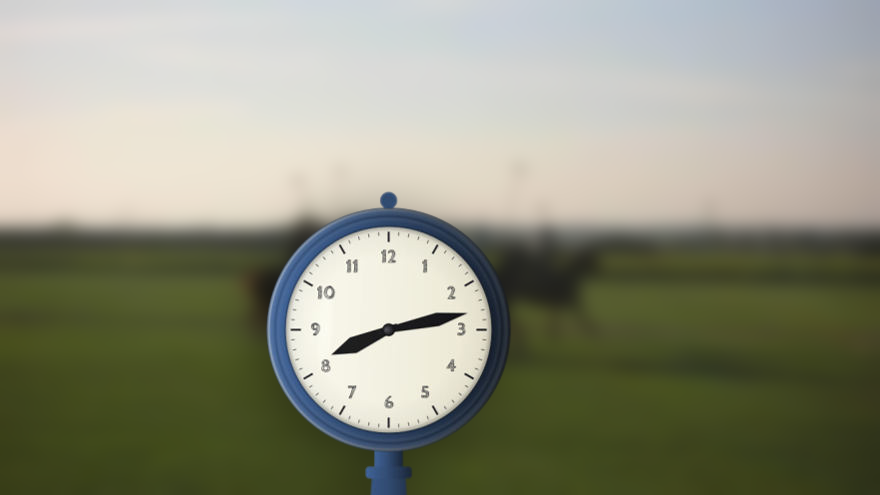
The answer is 8:13
